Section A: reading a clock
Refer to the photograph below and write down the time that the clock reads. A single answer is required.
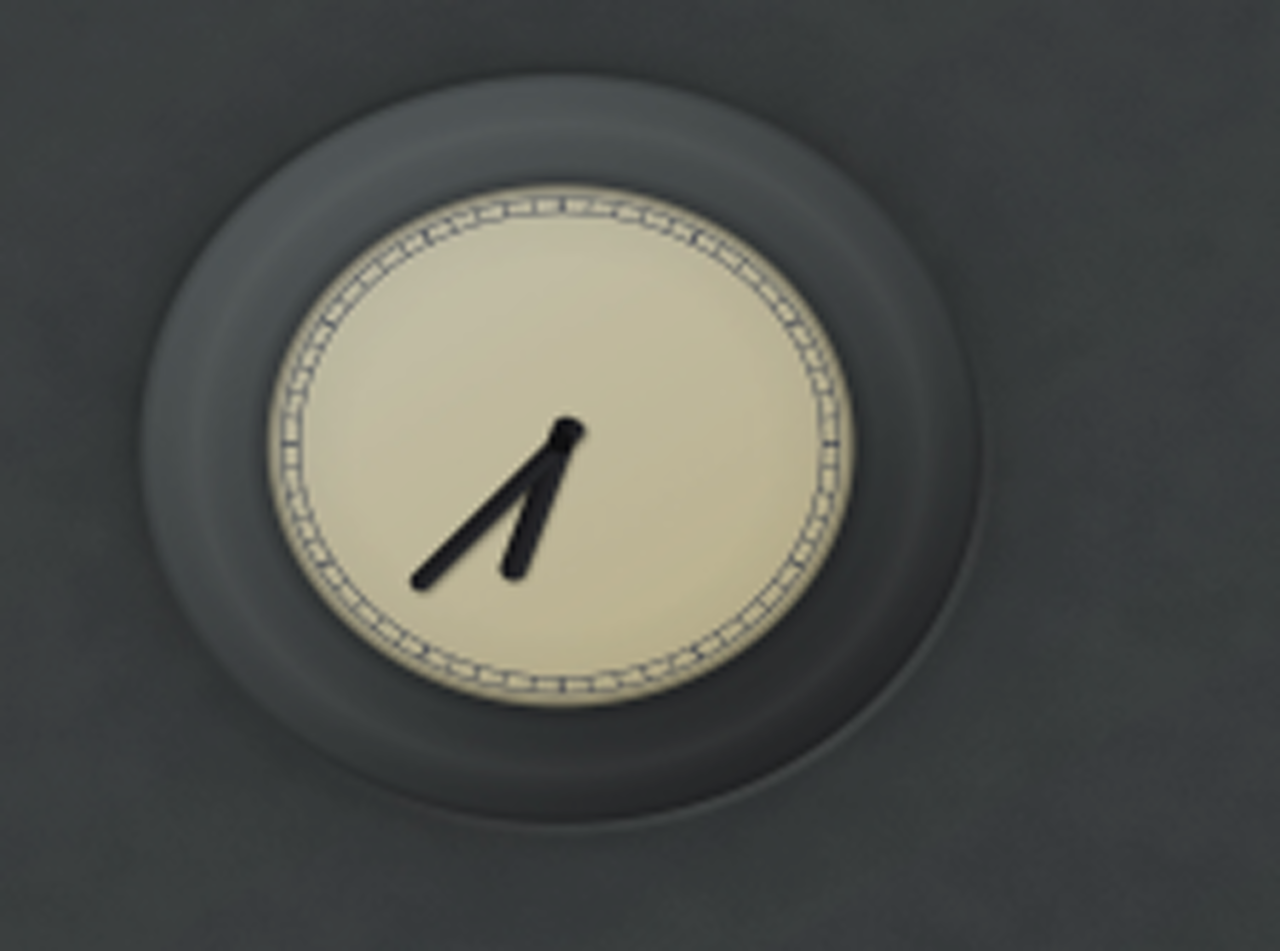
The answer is 6:37
